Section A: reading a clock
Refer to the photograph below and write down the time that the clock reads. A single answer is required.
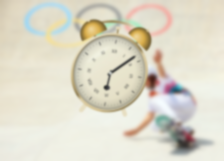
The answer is 6:08
